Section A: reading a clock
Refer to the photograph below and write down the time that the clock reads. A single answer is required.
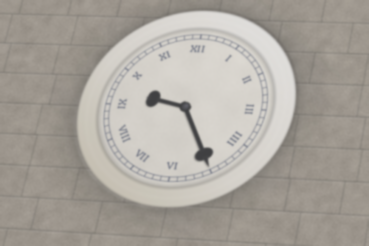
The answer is 9:25
